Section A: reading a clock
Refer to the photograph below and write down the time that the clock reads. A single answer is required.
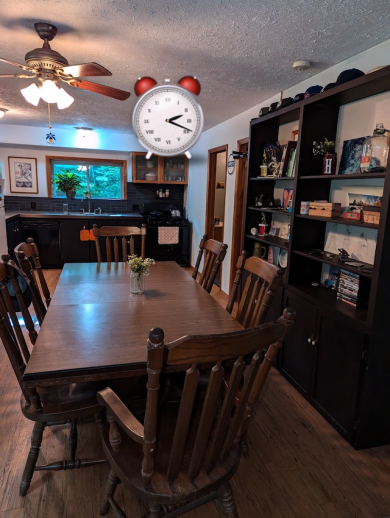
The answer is 2:19
